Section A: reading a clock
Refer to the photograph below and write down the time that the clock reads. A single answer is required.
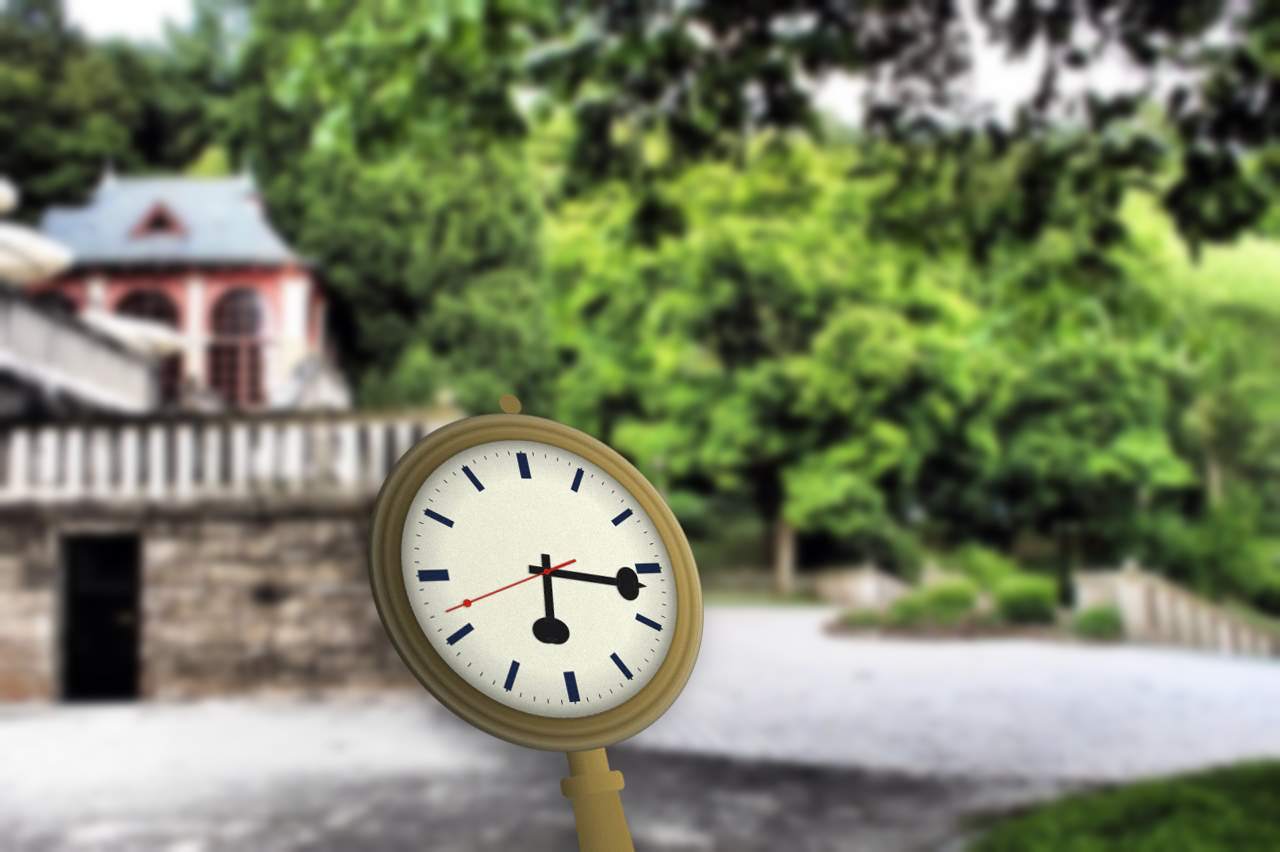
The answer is 6:16:42
